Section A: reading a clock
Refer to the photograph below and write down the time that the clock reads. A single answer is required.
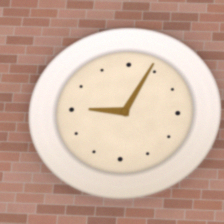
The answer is 9:04
